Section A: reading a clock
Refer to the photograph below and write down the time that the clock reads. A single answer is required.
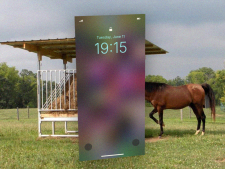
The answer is 19:15
